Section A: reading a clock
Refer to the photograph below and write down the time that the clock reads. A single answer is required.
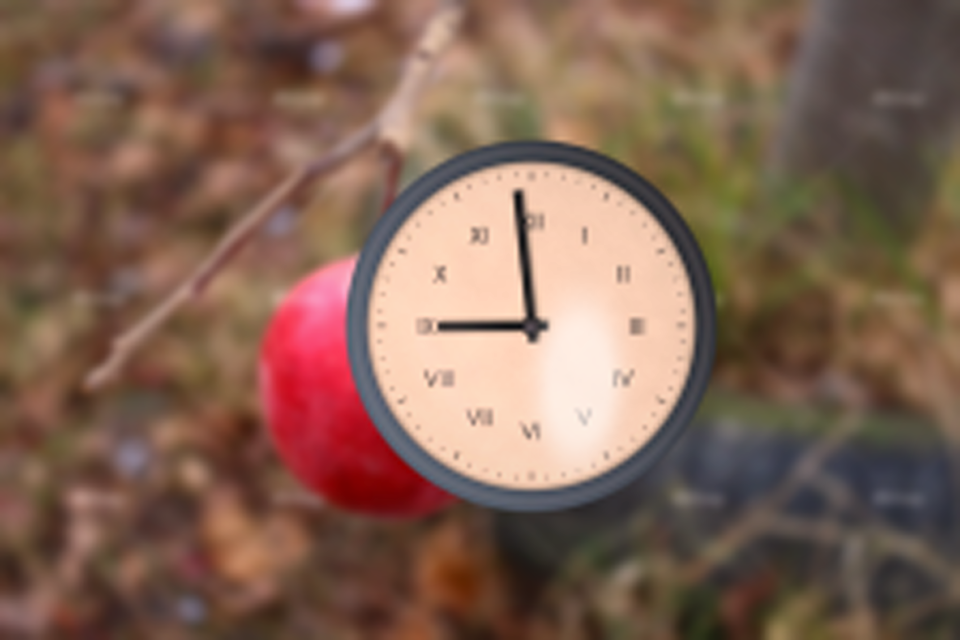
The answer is 8:59
